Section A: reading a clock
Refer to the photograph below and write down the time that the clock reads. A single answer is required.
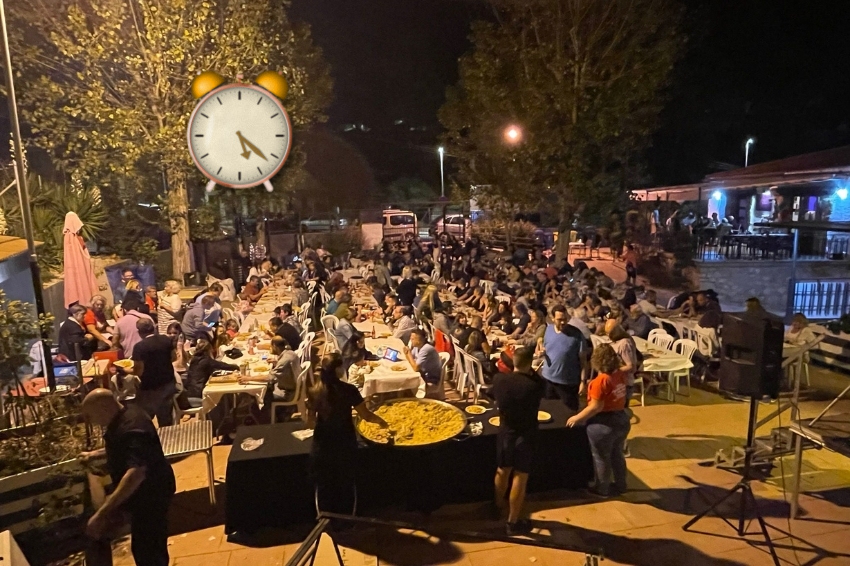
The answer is 5:22
